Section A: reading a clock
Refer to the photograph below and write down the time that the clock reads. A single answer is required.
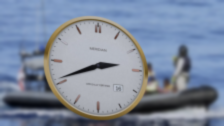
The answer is 2:41
